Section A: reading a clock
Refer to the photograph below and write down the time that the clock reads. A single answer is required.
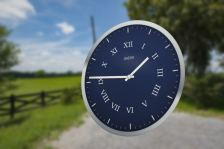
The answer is 1:46
